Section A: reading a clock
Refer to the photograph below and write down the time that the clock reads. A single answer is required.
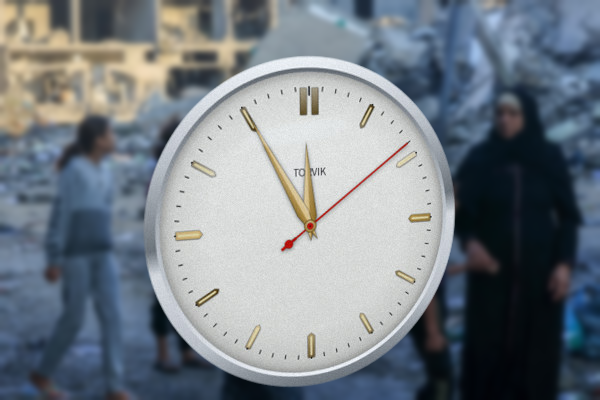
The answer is 11:55:09
